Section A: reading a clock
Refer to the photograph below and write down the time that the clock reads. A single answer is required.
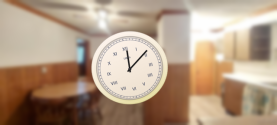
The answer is 12:09
